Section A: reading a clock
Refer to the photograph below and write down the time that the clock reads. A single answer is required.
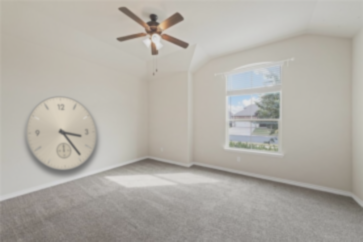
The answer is 3:24
